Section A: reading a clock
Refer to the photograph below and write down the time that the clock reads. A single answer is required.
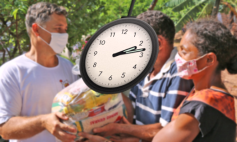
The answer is 2:13
